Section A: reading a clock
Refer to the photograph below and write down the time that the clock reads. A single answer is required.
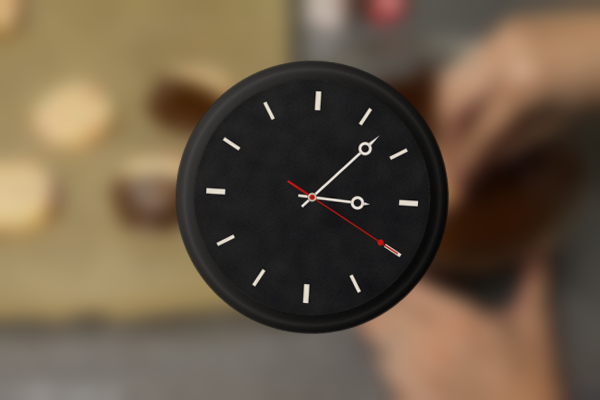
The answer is 3:07:20
